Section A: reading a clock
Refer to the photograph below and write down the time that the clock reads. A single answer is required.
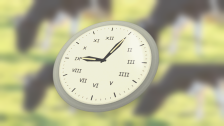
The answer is 9:05
